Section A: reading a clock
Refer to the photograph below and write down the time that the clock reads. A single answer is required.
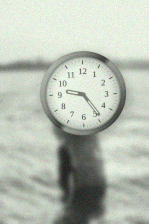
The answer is 9:24
